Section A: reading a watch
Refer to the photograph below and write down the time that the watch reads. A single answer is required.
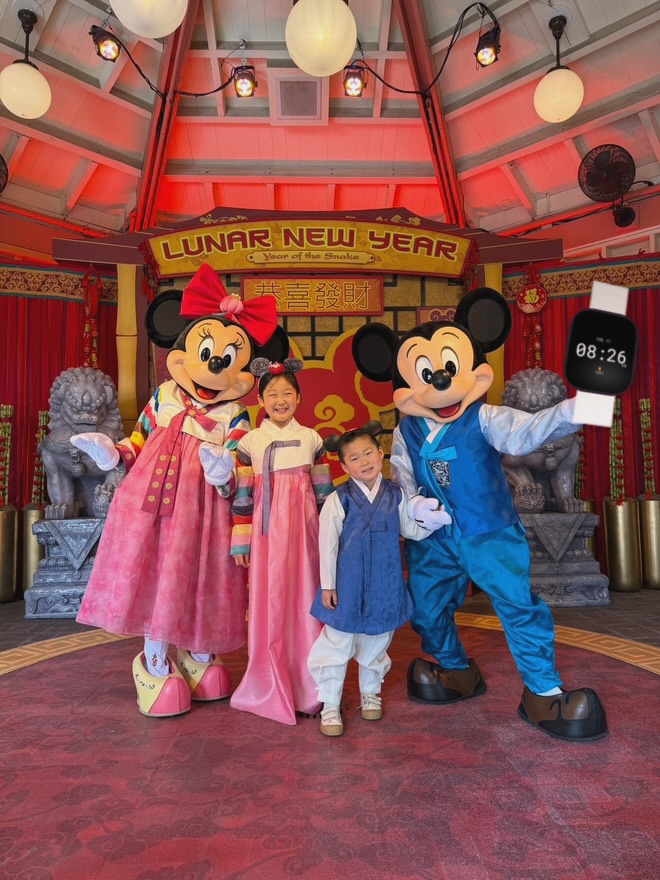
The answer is 8:26
